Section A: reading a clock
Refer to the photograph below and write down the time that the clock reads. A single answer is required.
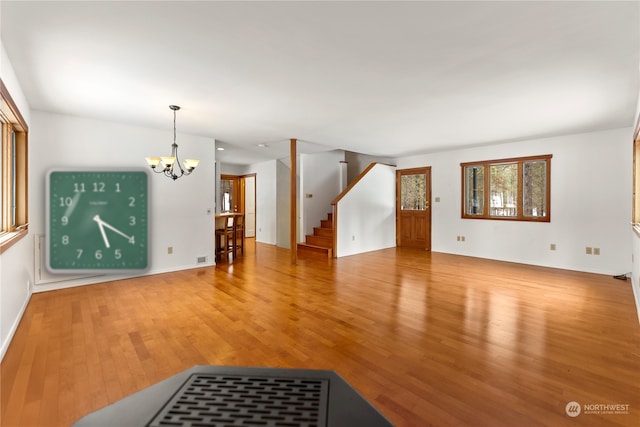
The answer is 5:20
